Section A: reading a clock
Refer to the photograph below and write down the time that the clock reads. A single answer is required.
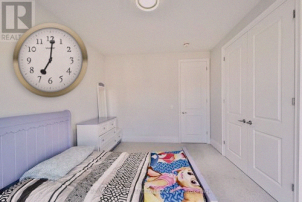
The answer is 7:01
